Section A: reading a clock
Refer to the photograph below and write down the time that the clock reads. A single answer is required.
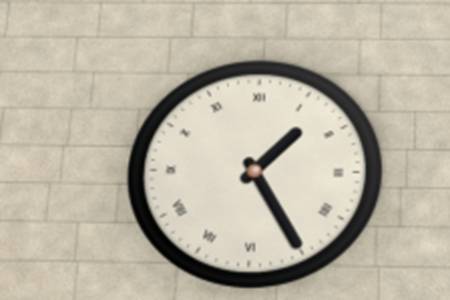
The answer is 1:25
